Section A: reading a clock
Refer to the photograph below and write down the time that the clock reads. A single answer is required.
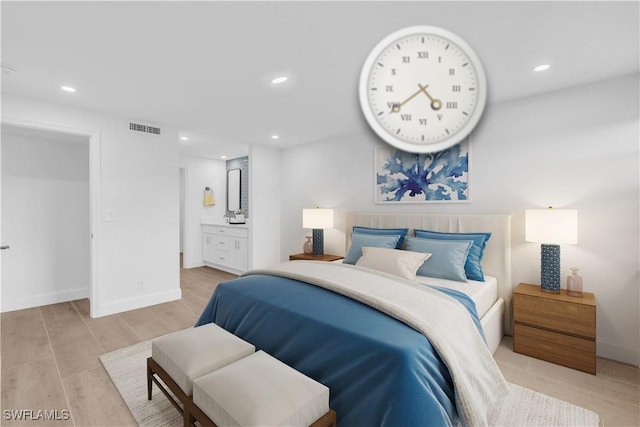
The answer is 4:39
